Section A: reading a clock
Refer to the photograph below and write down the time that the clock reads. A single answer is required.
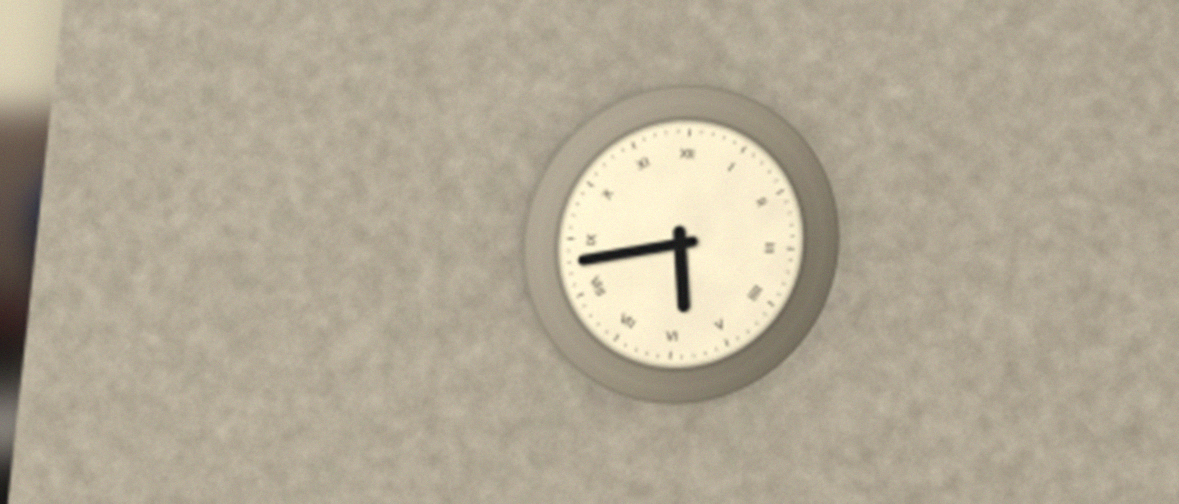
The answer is 5:43
